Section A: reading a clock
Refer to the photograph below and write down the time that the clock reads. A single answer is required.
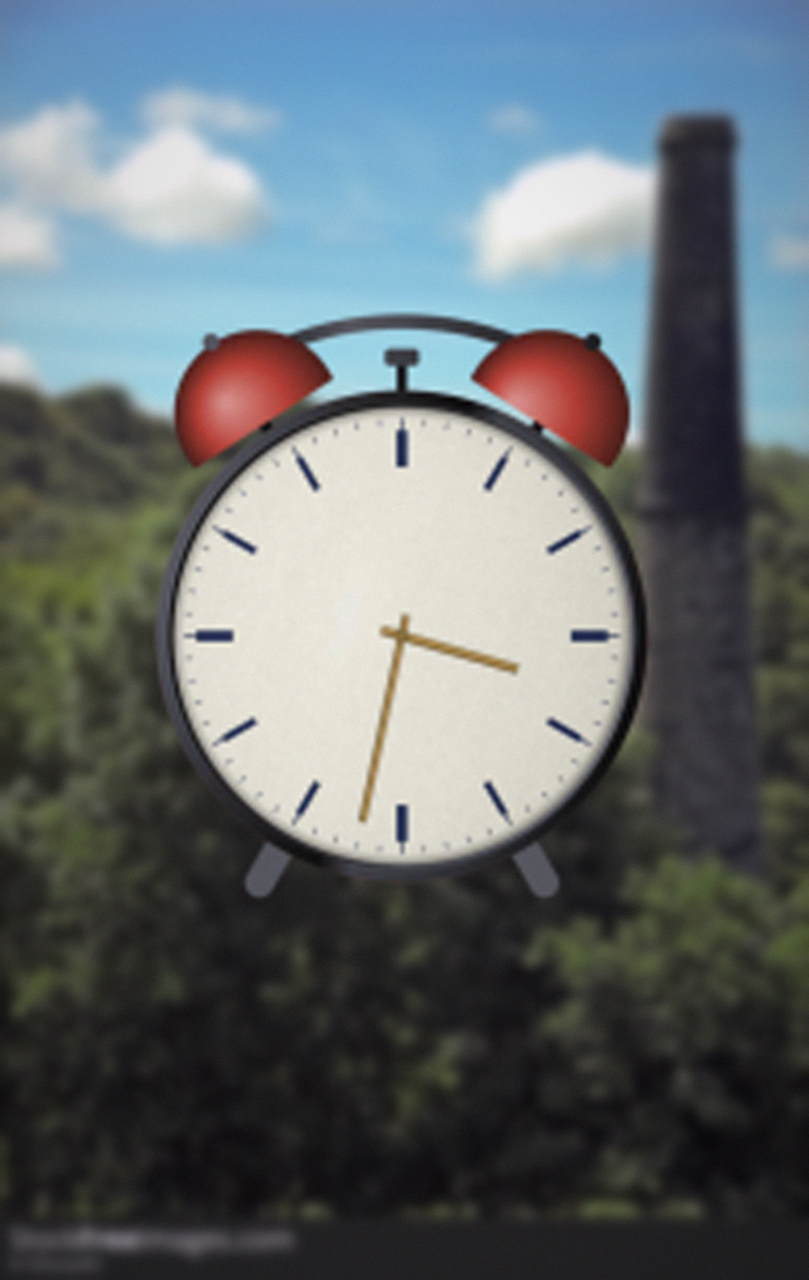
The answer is 3:32
